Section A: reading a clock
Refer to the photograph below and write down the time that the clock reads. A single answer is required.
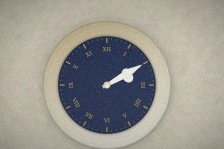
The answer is 2:10
